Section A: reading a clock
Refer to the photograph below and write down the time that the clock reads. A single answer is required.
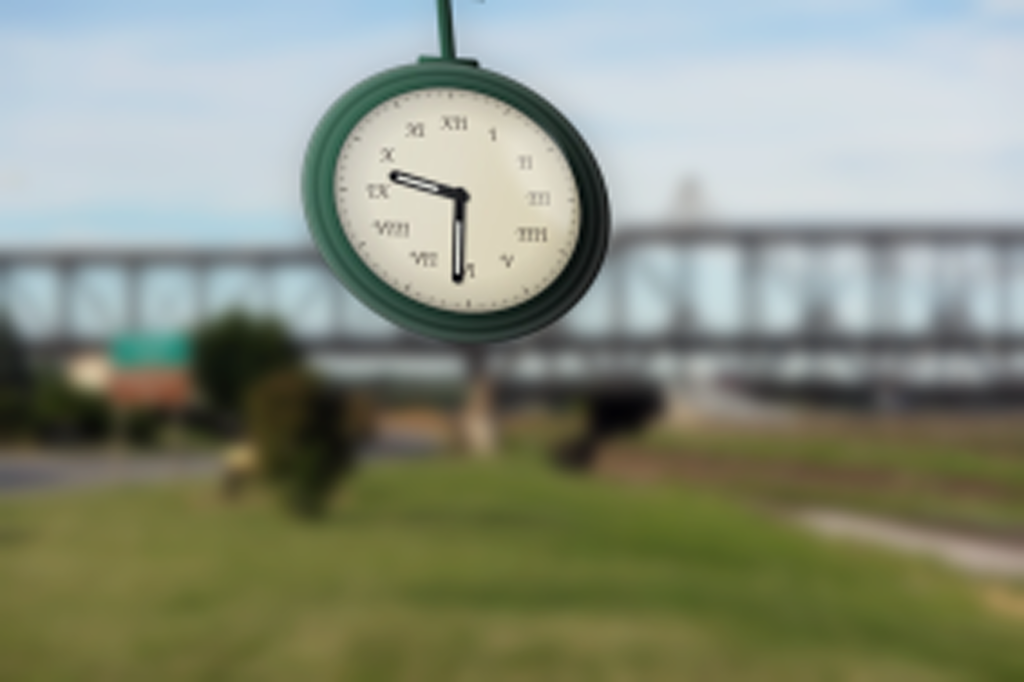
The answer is 9:31
